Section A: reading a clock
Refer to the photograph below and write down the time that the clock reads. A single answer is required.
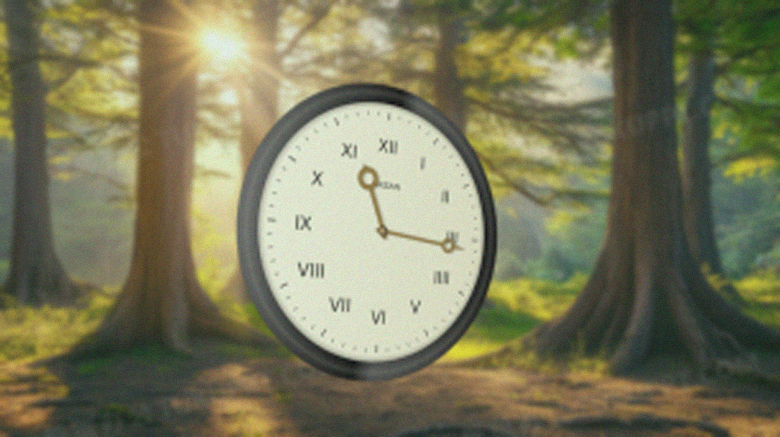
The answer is 11:16
